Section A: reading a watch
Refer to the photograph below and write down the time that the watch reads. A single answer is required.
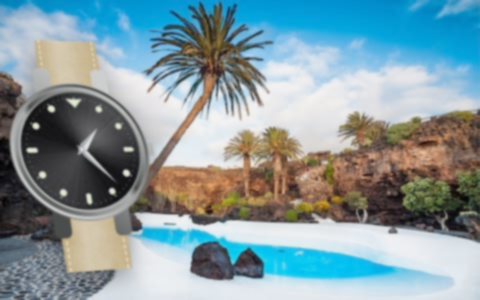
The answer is 1:23
